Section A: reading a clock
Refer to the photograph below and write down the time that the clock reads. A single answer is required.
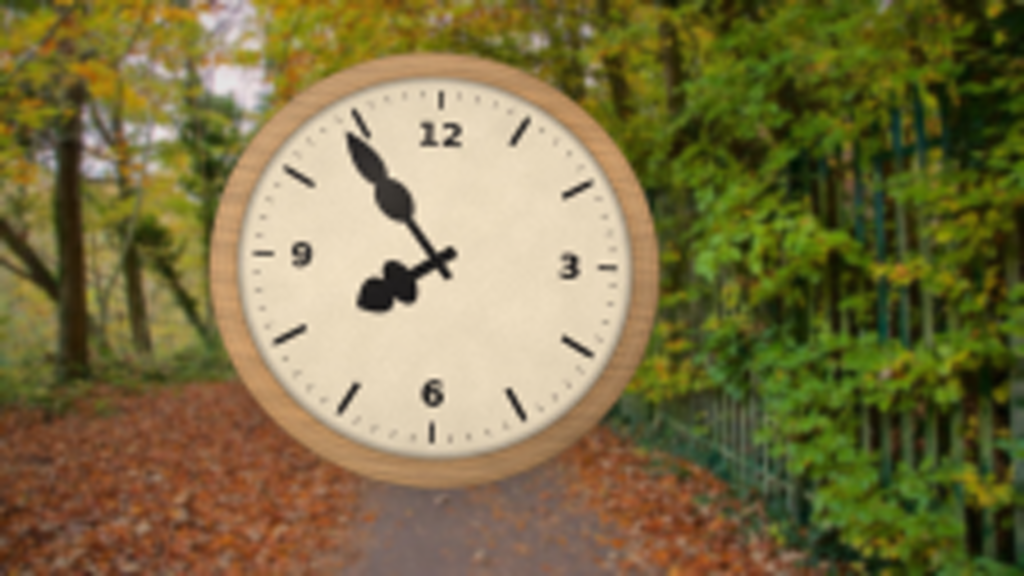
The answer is 7:54
